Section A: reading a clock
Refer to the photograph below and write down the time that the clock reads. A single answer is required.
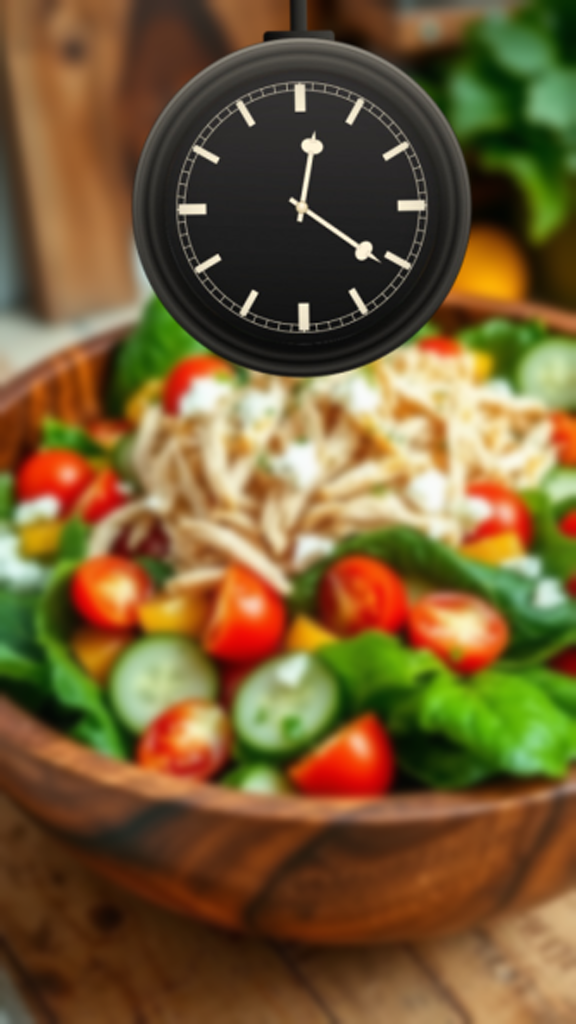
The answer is 12:21
